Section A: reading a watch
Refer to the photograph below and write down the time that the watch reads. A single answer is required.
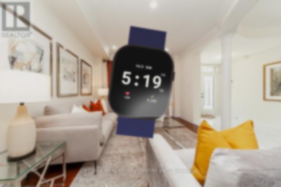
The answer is 5:19
